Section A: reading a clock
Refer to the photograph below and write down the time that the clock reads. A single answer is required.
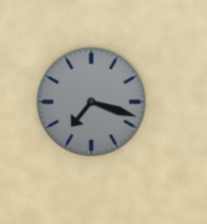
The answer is 7:18
